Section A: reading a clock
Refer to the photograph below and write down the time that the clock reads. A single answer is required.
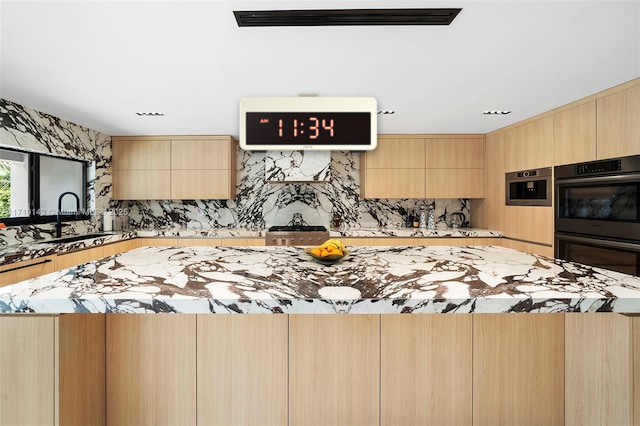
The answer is 11:34
